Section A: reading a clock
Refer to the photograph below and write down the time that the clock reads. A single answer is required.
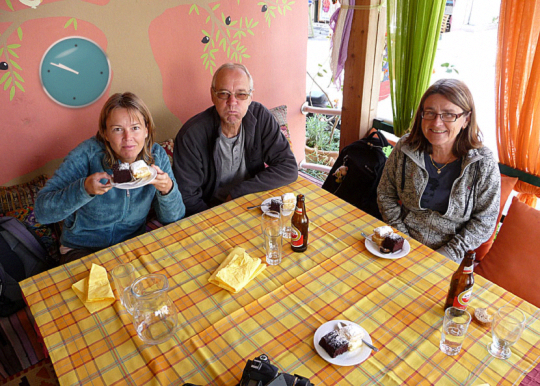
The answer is 9:48
